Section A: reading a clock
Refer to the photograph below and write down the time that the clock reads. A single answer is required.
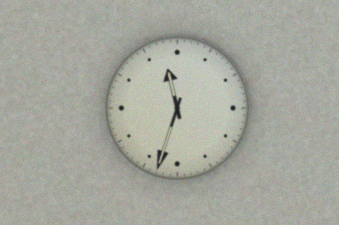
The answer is 11:33
